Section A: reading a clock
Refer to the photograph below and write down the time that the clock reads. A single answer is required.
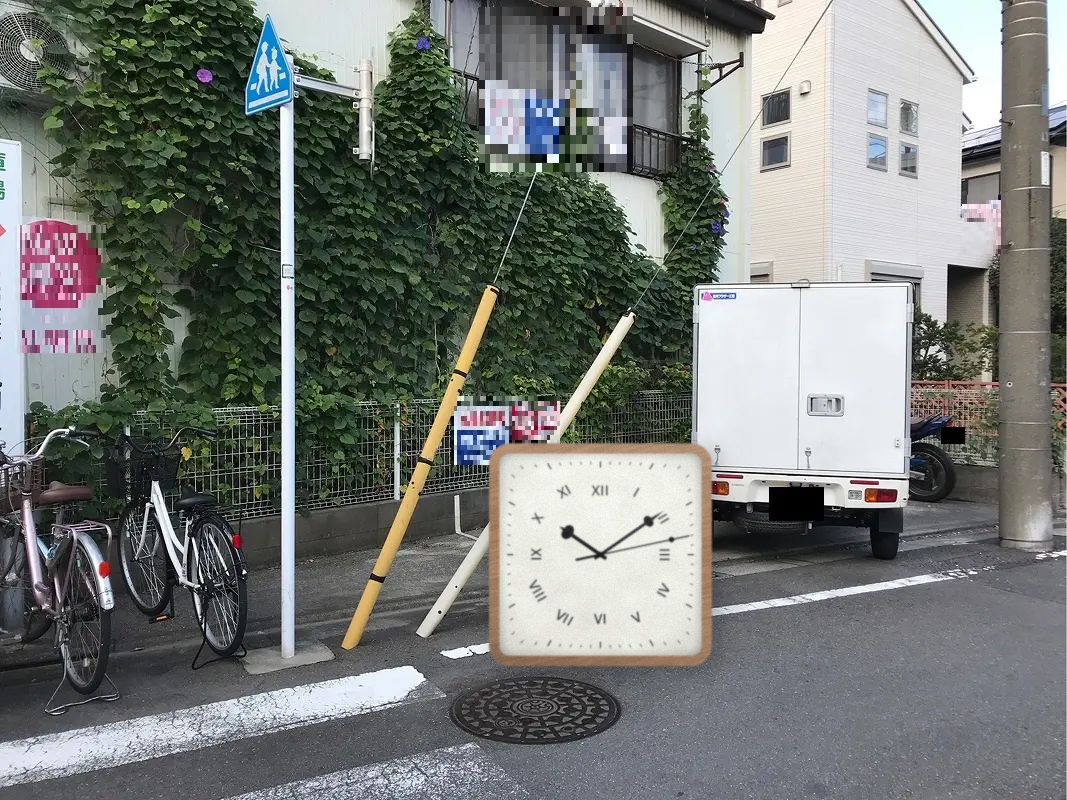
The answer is 10:09:13
